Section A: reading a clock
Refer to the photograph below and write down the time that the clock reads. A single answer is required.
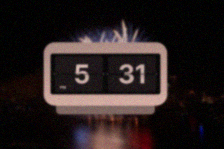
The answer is 5:31
